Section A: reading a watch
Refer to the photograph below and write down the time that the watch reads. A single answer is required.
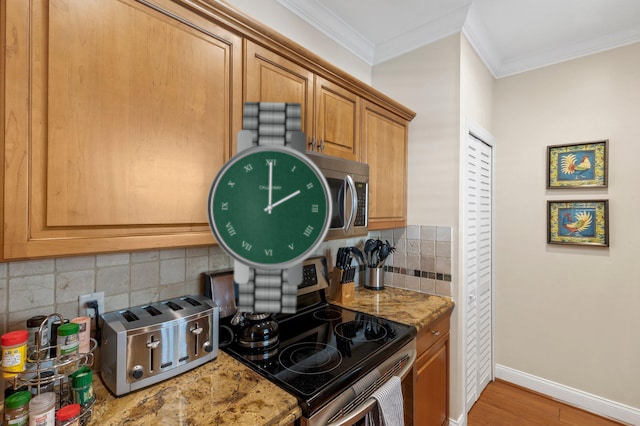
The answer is 2:00
